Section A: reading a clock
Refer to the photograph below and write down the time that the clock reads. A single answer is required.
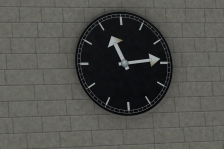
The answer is 11:14
